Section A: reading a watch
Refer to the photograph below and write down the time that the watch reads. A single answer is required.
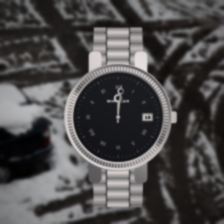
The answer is 12:01
